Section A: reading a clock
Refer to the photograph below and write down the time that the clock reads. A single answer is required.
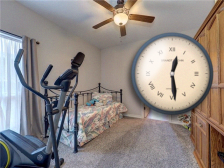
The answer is 12:29
